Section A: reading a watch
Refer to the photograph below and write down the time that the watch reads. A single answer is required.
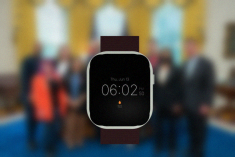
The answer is 6:02
